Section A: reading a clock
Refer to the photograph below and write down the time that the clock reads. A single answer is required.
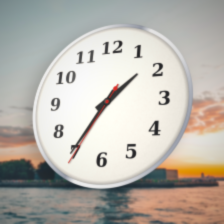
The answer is 1:35:35
